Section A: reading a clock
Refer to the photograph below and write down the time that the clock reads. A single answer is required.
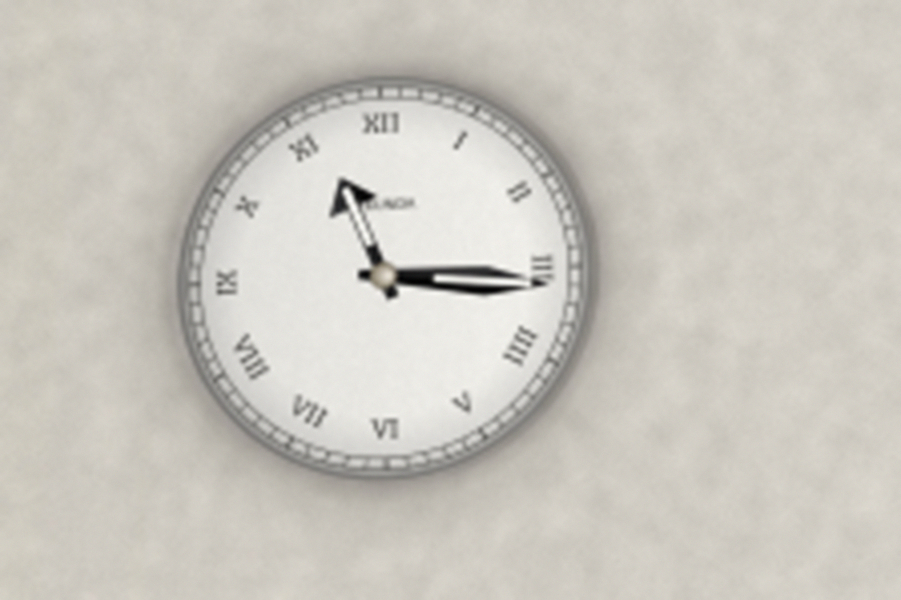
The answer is 11:16
